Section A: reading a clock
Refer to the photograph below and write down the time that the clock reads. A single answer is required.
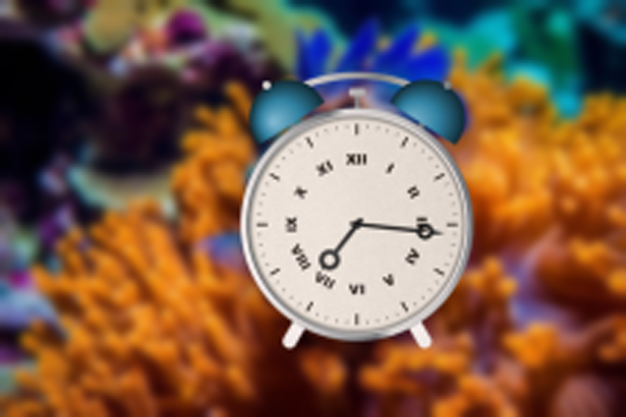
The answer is 7:16
